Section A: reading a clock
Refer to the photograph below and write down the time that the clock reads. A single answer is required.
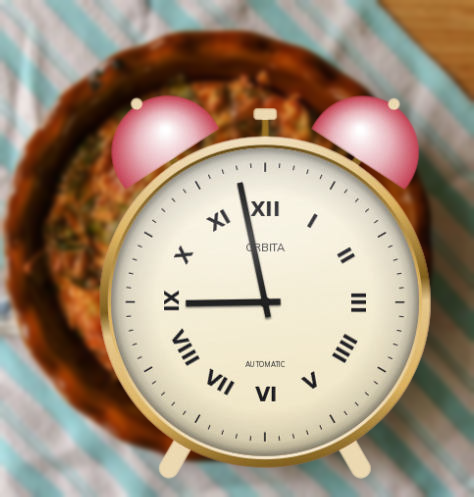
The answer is 8:58
